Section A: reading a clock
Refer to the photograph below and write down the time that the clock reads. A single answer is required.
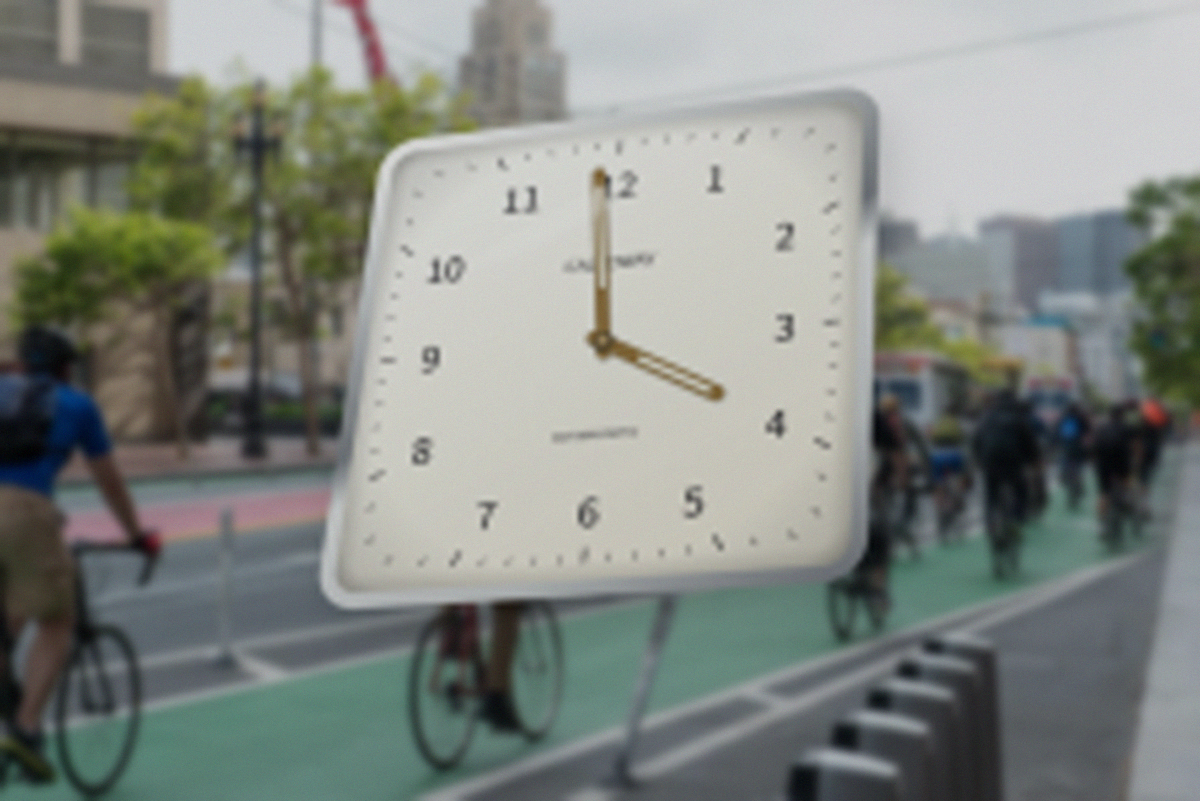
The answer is 3:59
